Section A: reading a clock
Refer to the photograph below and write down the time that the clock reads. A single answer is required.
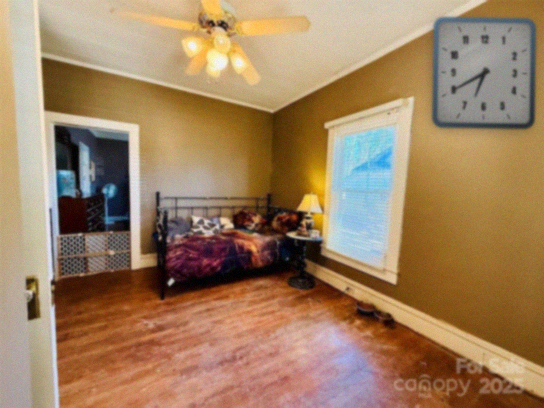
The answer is 6:40
